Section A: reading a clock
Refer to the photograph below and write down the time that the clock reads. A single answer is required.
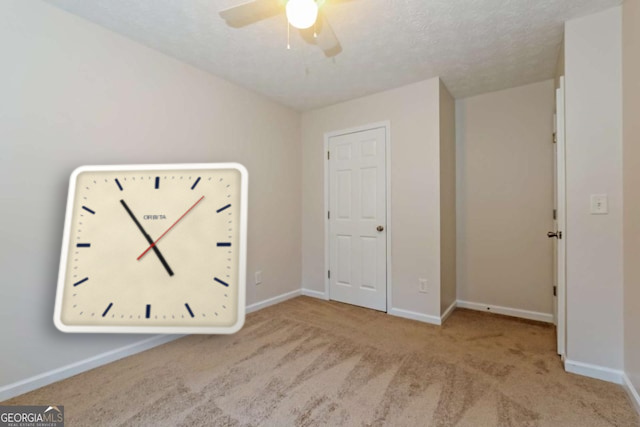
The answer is 4:54:07
